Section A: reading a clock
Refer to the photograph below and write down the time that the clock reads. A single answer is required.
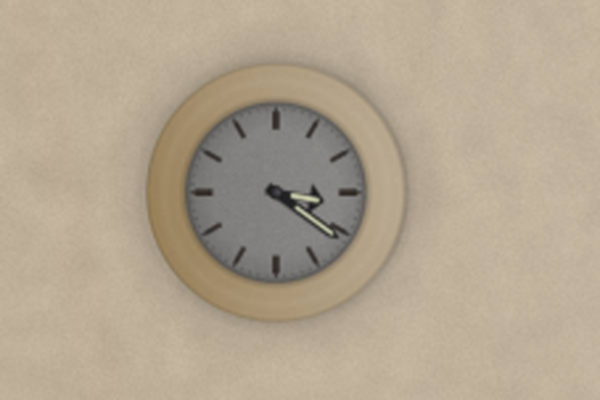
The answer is 3:21
